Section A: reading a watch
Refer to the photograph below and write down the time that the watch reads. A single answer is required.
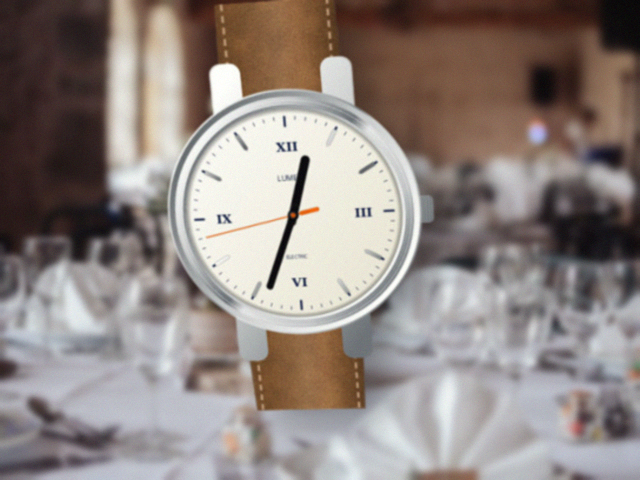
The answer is 12:33:43
